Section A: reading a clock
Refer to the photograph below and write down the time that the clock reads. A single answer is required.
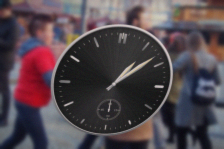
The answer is 1:08
